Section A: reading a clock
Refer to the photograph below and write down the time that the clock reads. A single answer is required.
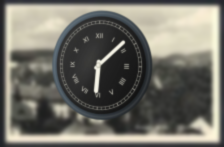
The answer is 6:08
